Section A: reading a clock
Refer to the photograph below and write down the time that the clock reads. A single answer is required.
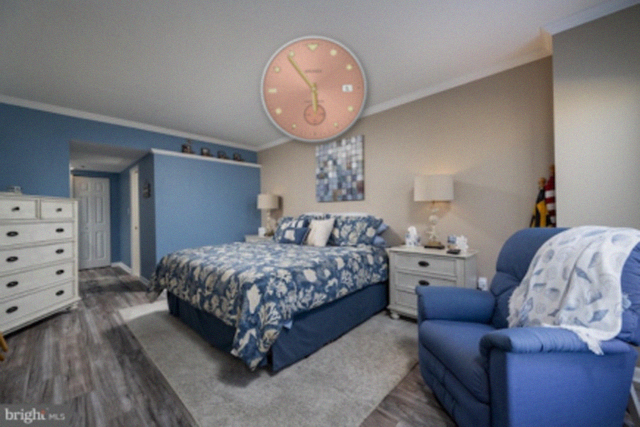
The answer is 5:54
